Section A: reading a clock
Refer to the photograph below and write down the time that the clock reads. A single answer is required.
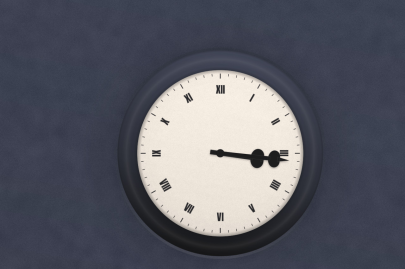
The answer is 3:16
